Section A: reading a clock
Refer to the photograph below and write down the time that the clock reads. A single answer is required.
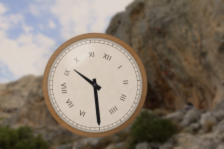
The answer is 9:25
